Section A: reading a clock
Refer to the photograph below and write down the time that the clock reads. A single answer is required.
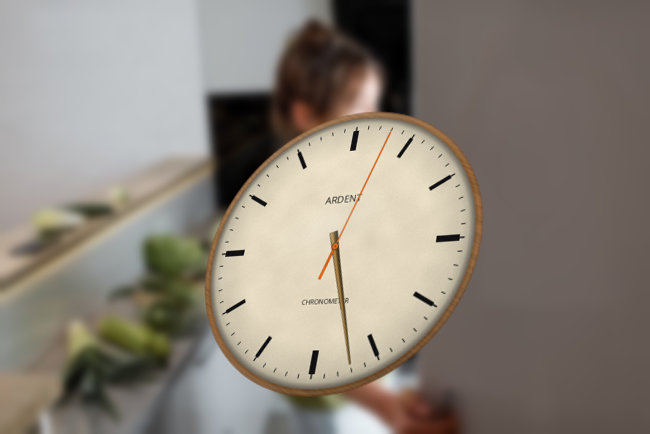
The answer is 5:27:03
